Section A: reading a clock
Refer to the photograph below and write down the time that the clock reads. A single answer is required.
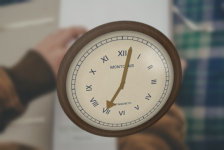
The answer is 7:02
